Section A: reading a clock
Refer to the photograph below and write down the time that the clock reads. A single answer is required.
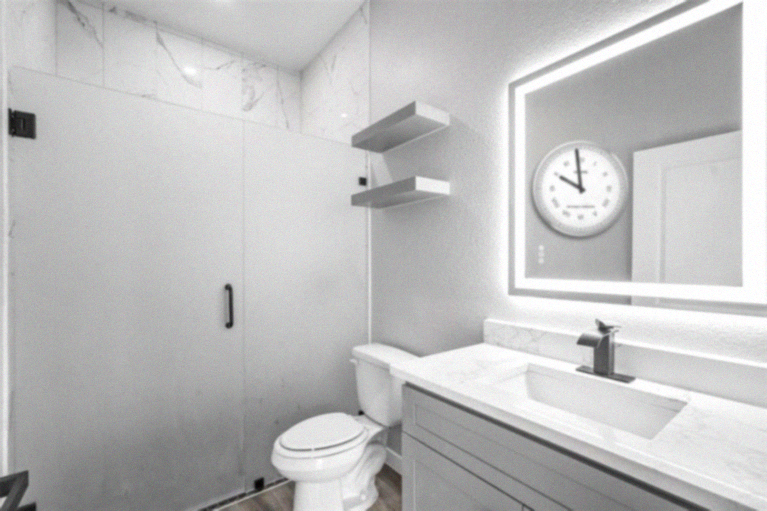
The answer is 9:59
